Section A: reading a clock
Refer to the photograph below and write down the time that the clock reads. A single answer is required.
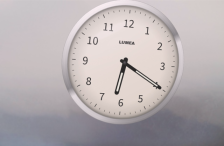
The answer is 6:20
